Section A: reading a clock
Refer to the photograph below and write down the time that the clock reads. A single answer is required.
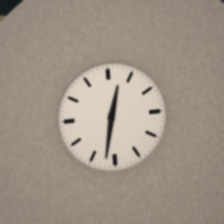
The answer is 12:32
